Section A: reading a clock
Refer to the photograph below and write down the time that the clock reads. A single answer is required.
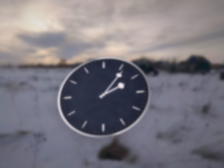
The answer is 2:06
